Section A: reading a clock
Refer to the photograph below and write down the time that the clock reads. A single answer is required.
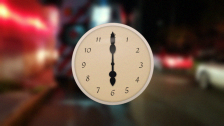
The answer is 6:00
